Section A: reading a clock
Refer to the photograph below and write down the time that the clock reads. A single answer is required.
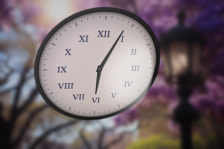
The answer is 6:04
